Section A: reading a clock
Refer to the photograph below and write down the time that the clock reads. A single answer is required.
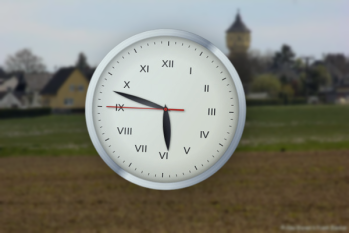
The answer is 5:47:45
